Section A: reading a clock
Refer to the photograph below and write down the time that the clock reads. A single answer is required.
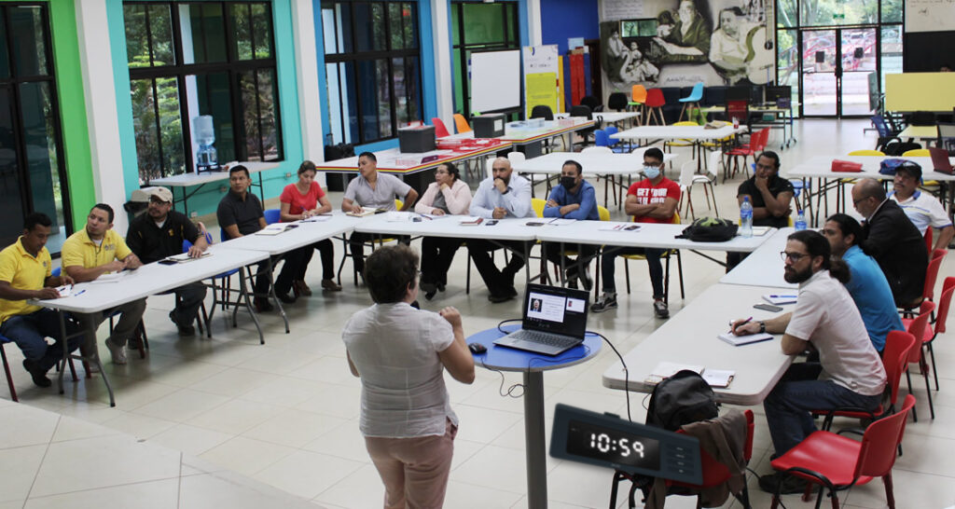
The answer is 10:59
